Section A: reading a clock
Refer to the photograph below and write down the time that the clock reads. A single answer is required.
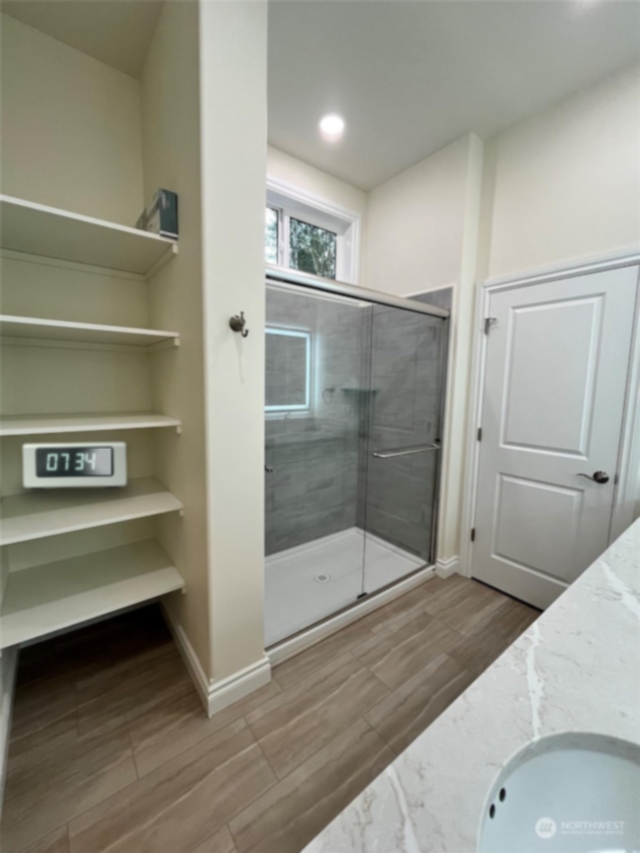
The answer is 7:34
